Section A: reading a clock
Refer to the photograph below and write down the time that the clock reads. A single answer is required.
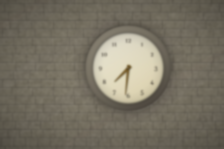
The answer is 7:31
